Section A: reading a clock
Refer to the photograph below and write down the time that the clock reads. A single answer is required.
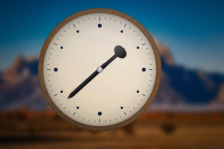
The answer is 1:38
